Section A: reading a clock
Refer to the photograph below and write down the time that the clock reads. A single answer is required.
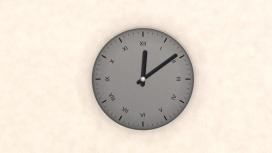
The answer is 12:09
